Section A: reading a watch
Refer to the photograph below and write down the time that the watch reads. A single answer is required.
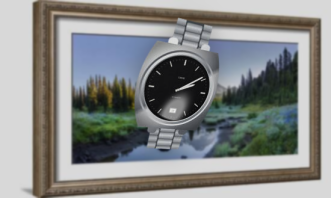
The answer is 2:09
